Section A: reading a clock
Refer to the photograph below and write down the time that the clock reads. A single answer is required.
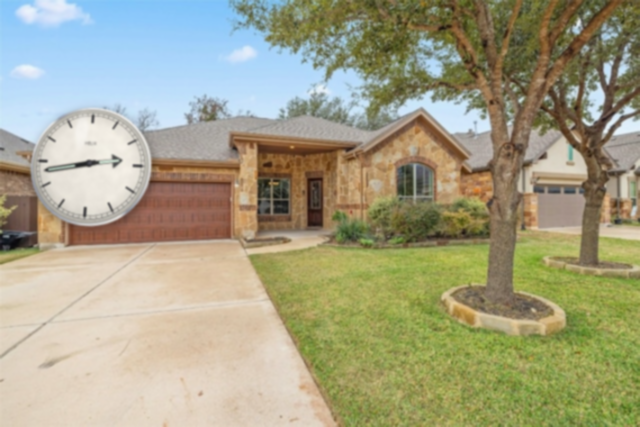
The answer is 2:43
